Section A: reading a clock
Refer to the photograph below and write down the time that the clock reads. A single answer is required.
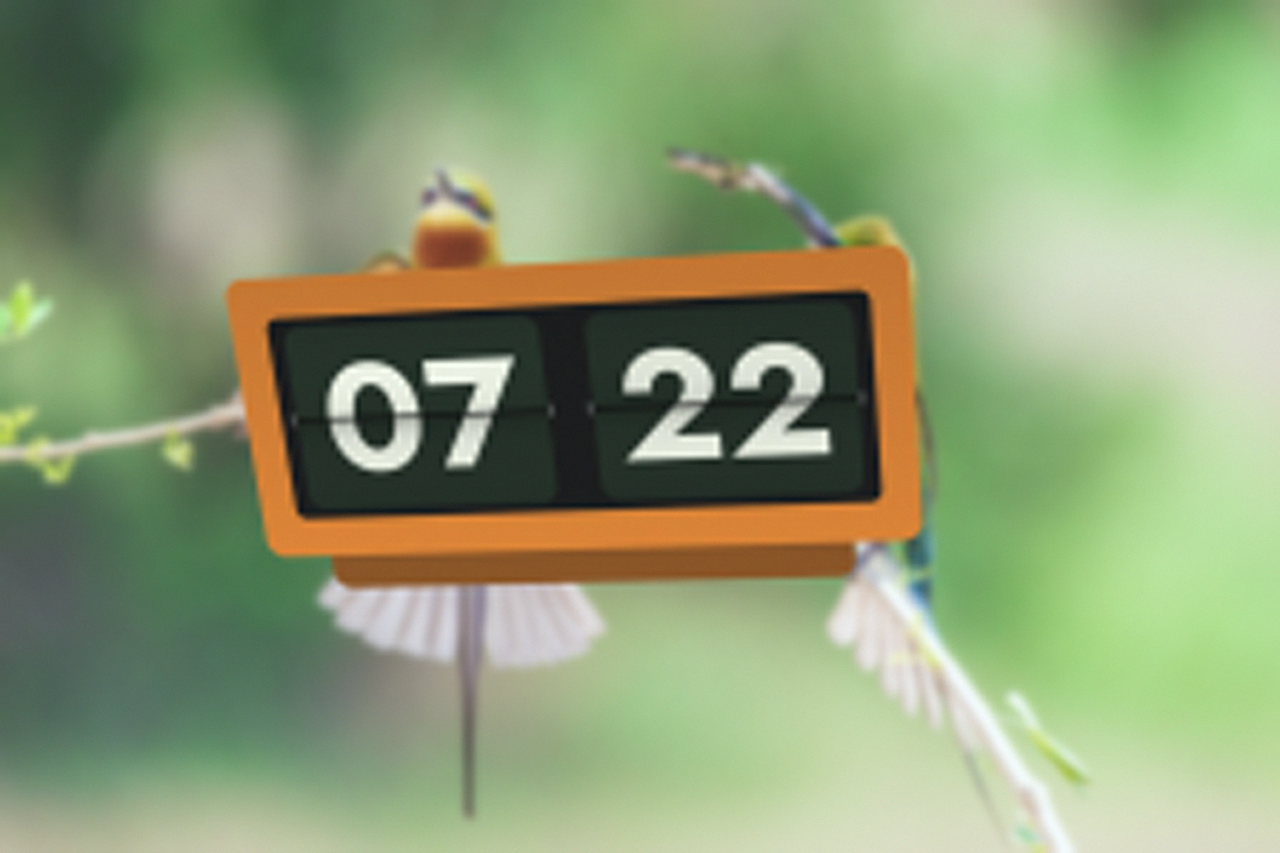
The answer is 7:22
